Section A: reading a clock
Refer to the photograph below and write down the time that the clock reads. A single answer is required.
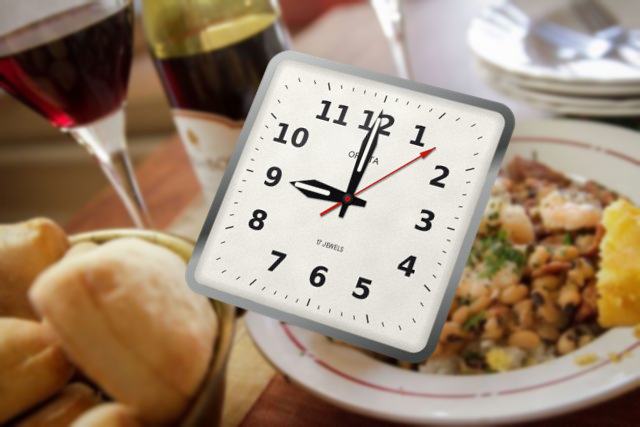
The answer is 9:00:07
